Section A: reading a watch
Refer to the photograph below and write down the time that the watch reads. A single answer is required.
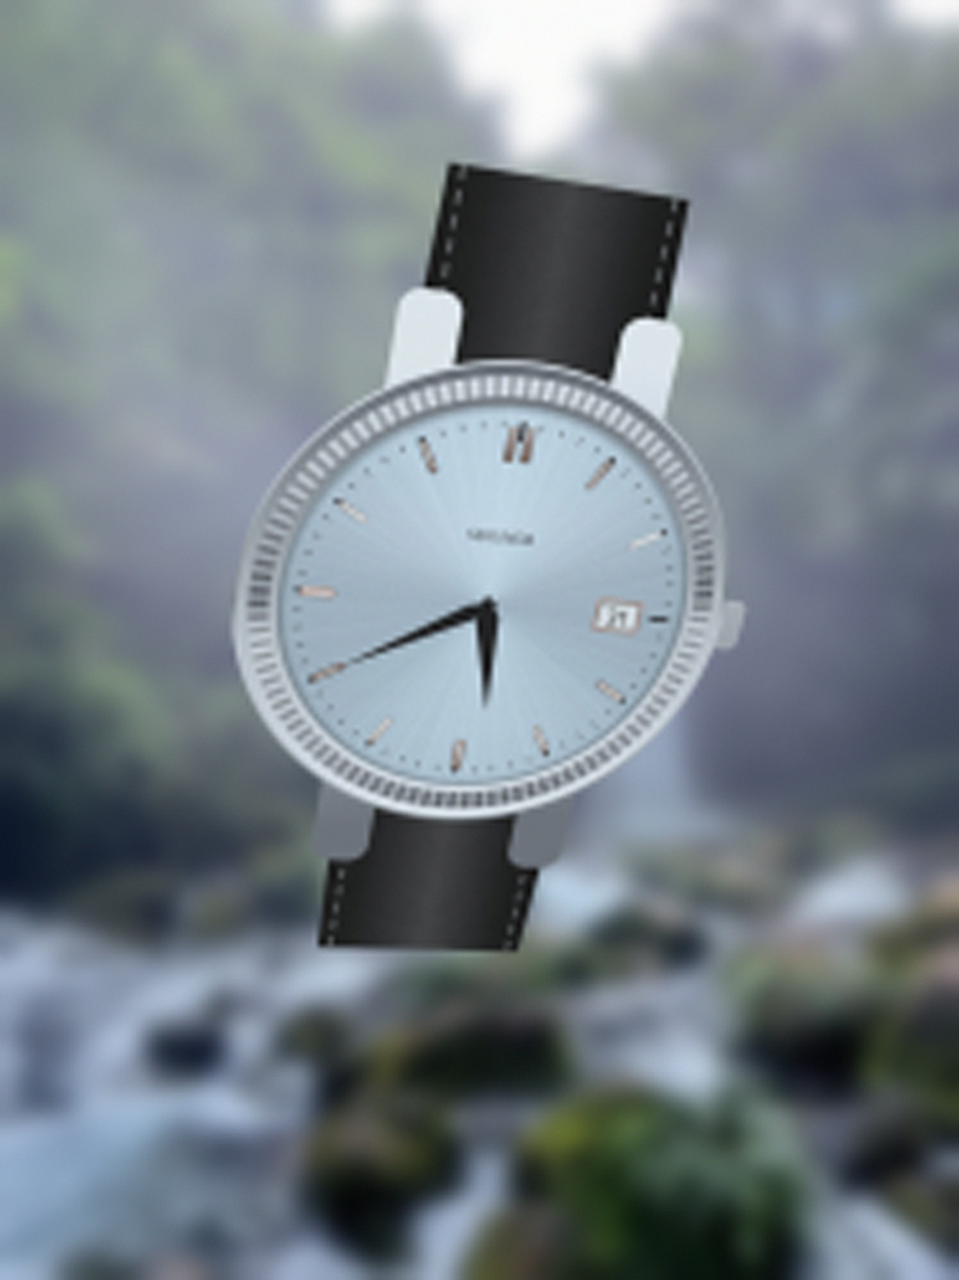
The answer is 5:40
